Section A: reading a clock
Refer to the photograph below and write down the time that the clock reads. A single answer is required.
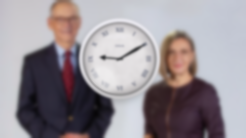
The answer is 9:10
